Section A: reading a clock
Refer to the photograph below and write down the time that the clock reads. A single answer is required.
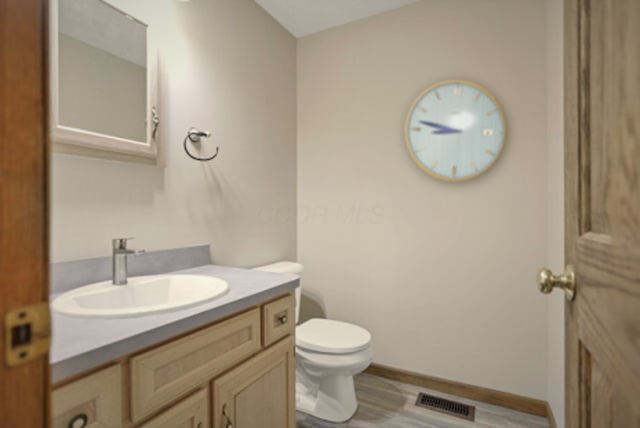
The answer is 8:47
